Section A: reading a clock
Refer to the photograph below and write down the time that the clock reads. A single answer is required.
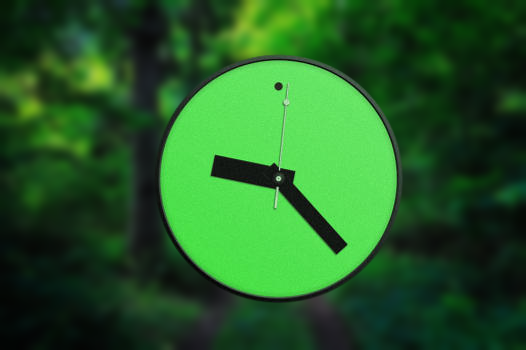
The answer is 9:23:01
